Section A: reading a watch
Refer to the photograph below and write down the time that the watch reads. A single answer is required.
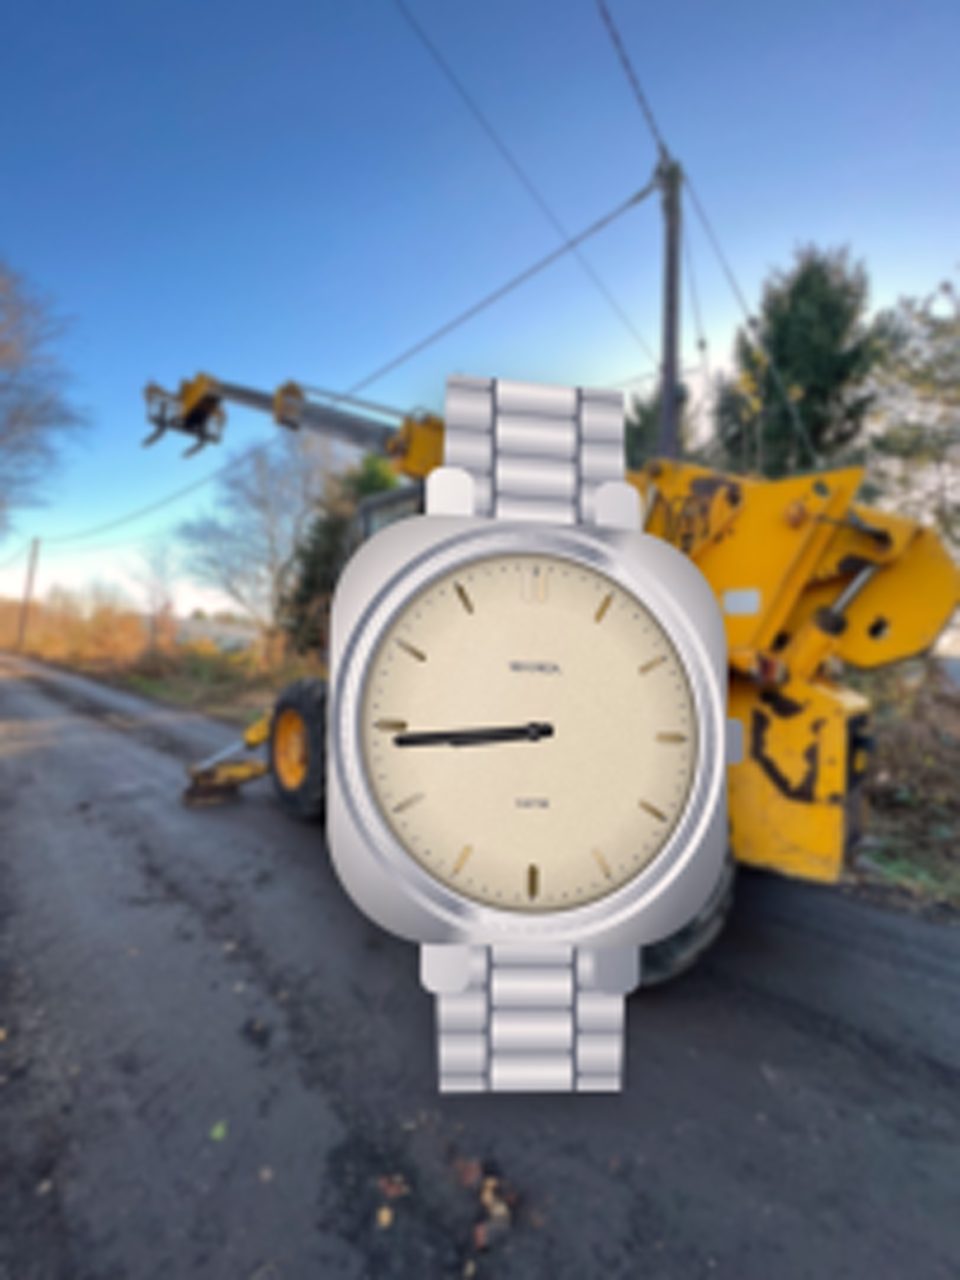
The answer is 8:44
